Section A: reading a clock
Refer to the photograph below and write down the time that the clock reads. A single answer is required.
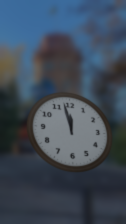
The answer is 11:58
